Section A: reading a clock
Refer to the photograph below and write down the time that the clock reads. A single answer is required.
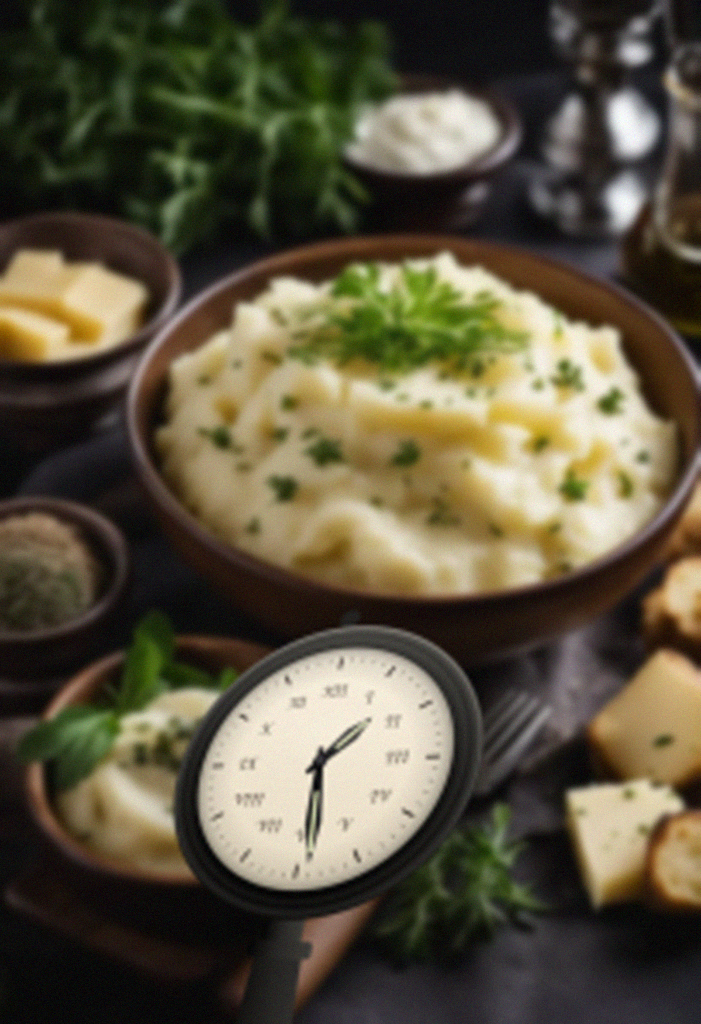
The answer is 1:29
